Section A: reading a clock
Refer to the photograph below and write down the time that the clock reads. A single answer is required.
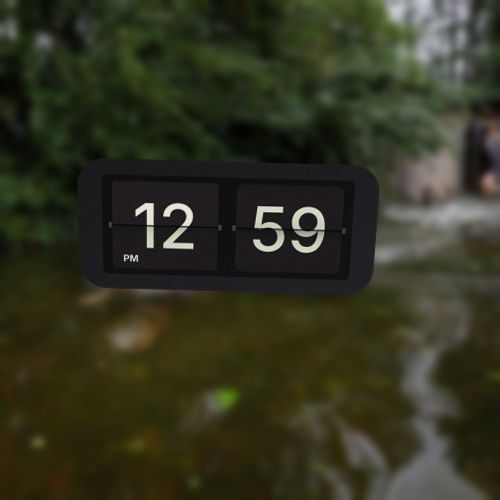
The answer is 12:59
